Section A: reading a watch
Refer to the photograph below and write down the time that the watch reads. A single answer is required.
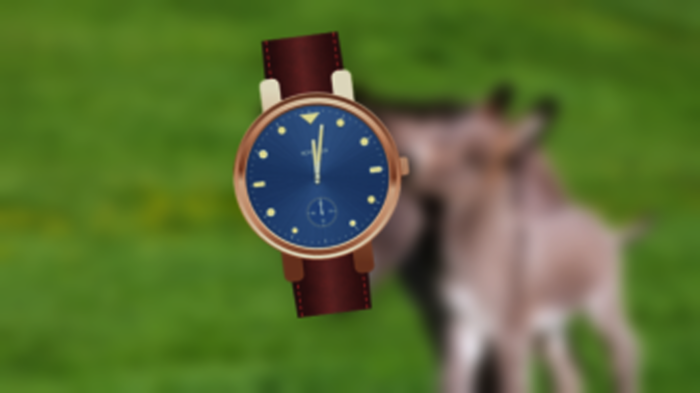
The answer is 12:02
